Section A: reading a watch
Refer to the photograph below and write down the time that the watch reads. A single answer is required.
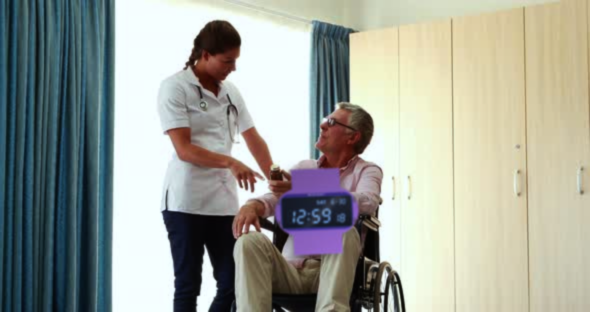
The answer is 12:59
